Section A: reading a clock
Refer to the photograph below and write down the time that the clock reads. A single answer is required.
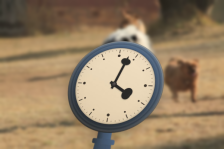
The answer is 4:03
